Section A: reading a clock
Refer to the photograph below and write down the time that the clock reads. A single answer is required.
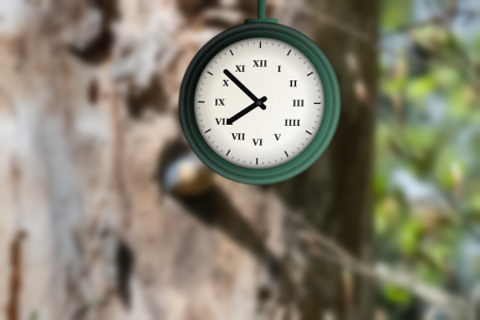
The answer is 7:52
